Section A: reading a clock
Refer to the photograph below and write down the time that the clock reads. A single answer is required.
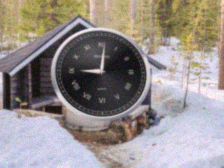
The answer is 9:01
